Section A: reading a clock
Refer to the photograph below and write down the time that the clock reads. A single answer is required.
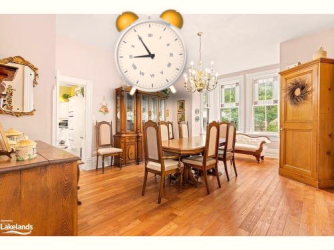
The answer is 8:55
